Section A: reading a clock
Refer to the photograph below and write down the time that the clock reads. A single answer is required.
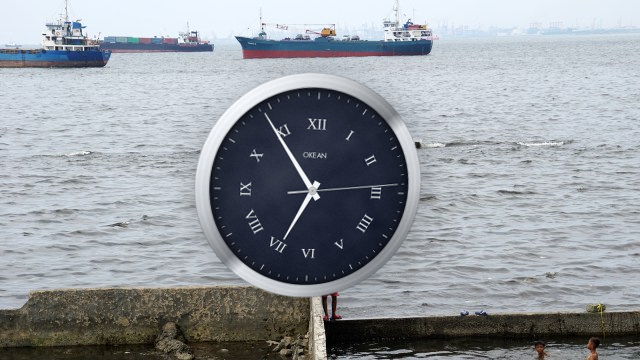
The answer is 6:54:14
